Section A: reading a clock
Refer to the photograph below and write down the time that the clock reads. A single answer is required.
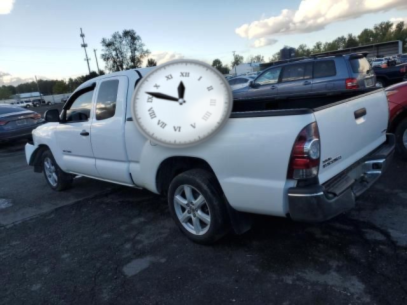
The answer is 11:47
